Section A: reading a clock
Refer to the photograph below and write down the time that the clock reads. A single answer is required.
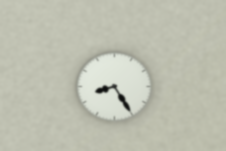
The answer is 8:25
